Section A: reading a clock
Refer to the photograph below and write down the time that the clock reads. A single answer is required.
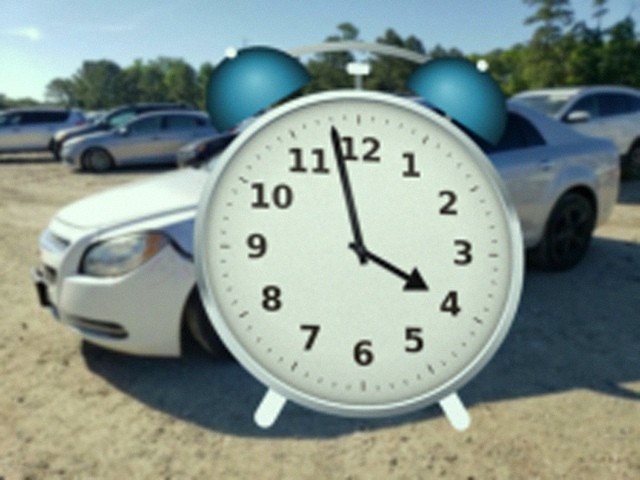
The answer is 3:58
